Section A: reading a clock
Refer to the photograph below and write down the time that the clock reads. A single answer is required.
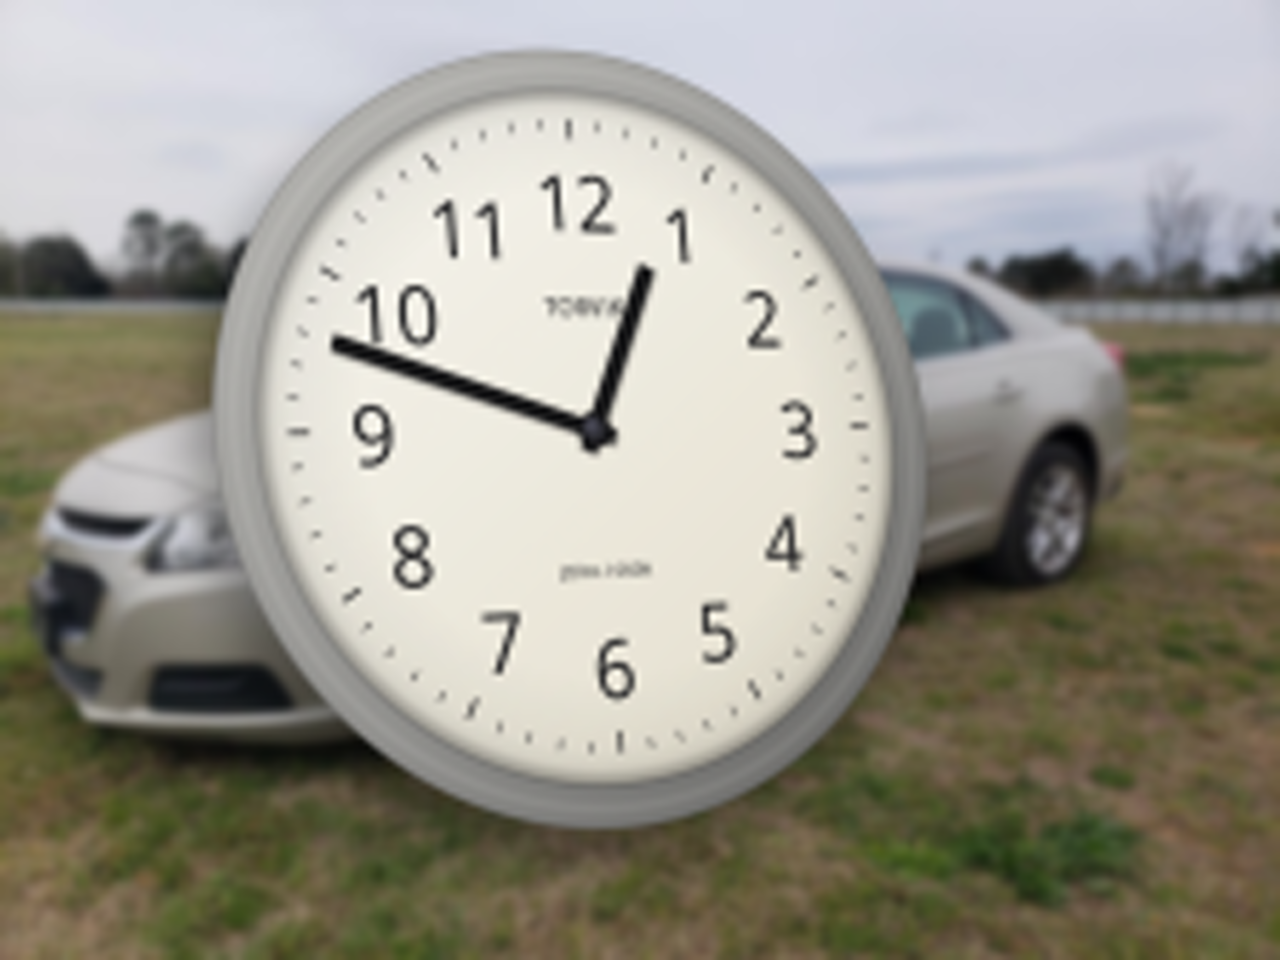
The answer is 12:48
